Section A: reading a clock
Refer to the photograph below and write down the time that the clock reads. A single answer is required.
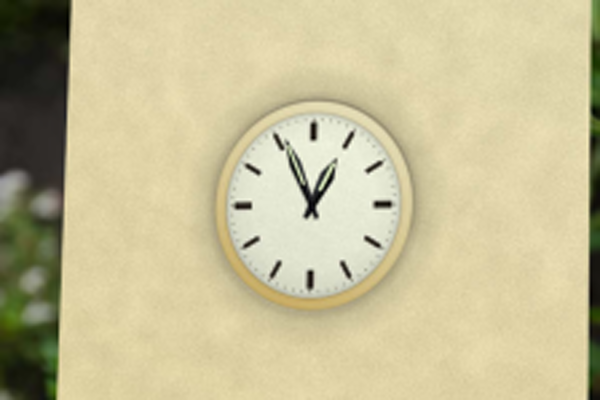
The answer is 12:56
